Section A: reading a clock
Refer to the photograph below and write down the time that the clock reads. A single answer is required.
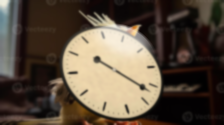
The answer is 10:22
